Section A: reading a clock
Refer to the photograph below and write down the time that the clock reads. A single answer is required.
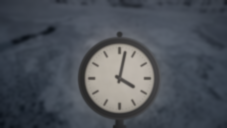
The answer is 4:02
